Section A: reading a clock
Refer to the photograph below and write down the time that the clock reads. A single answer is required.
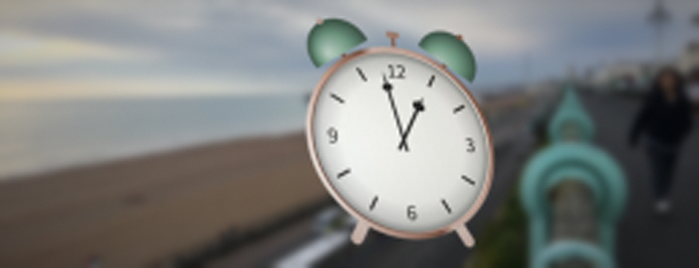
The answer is 12:58
